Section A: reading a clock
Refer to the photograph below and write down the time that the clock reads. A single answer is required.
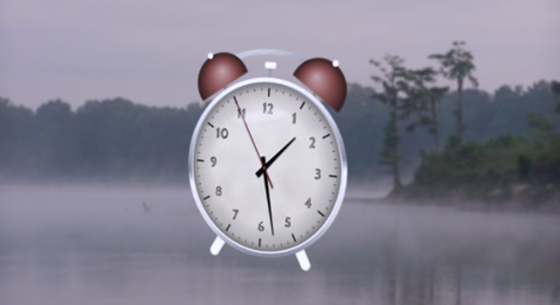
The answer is 1:27:55
